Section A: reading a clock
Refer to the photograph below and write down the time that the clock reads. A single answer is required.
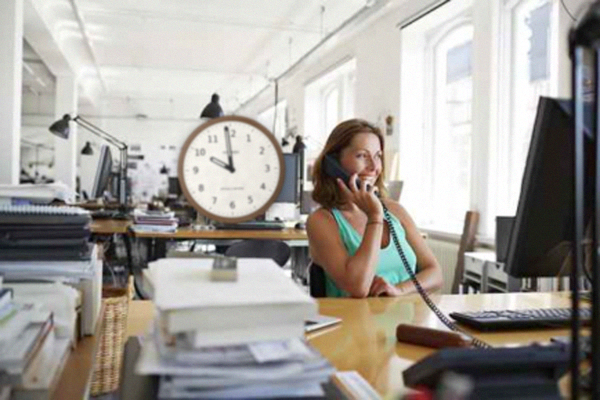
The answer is 9:59
